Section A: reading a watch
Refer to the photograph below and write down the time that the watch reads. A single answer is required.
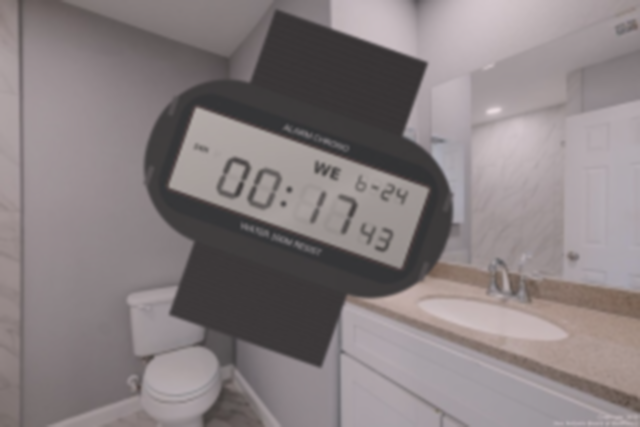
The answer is 0:17:43
